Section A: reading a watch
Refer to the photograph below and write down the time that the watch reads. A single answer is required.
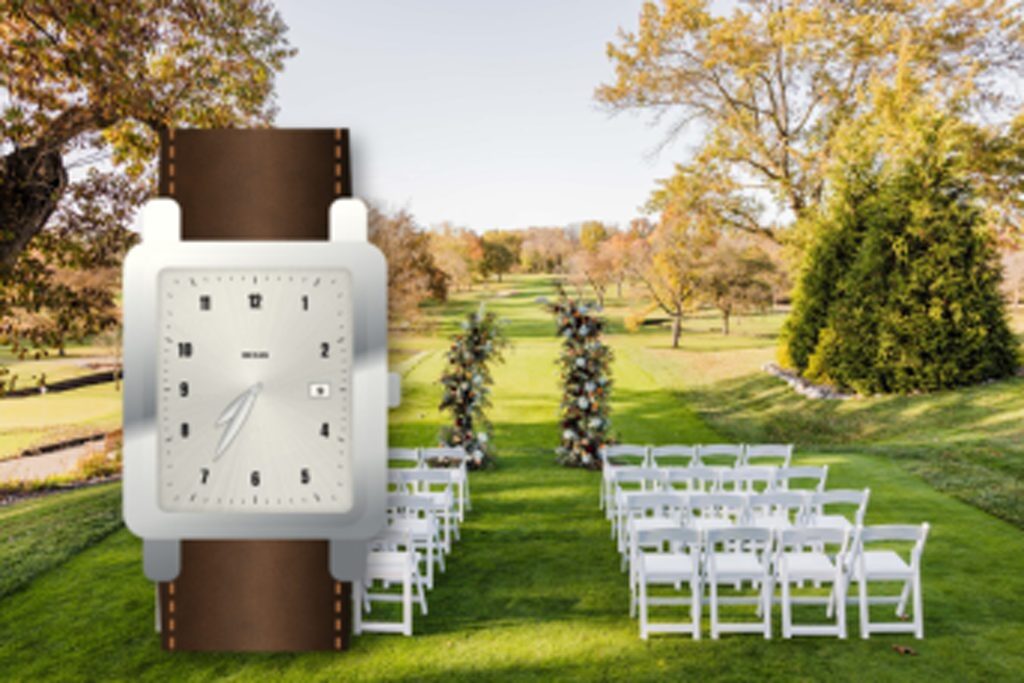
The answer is 7:35
